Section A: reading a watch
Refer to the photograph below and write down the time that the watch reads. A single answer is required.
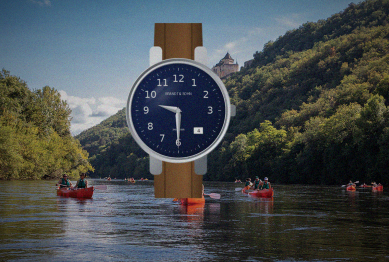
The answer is 9:30
